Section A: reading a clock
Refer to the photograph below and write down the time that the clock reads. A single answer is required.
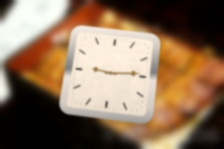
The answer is 9:14
